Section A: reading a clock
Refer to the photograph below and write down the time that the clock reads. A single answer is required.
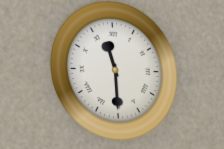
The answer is 11:30
